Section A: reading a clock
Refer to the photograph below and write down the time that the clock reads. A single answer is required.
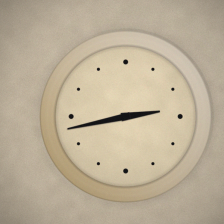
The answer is 2:43
